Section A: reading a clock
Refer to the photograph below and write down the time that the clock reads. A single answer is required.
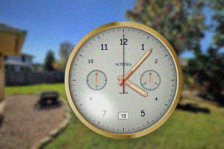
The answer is 4:07
